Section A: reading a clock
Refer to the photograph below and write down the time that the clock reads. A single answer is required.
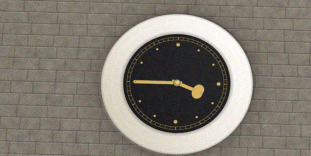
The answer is 3:45
